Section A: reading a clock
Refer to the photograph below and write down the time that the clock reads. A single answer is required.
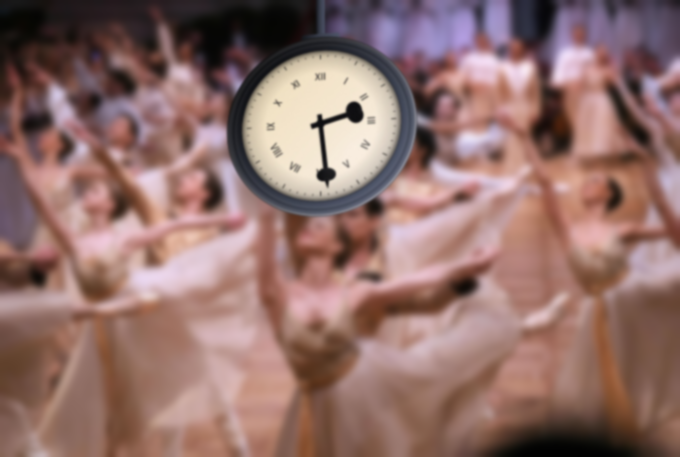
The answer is 2:29
